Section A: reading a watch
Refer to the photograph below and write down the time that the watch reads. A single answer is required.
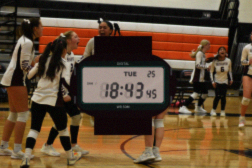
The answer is 18:43:45
